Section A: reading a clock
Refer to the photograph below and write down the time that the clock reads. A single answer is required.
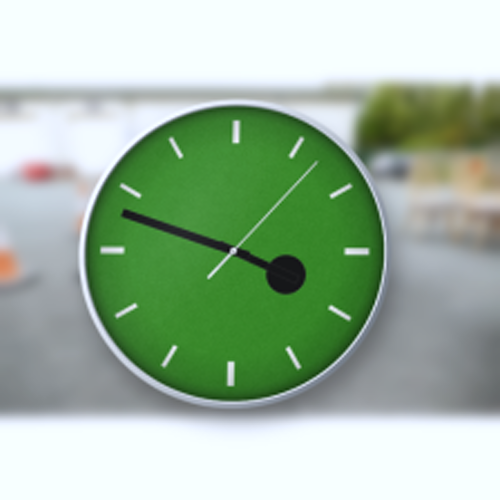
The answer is 3:48:07
